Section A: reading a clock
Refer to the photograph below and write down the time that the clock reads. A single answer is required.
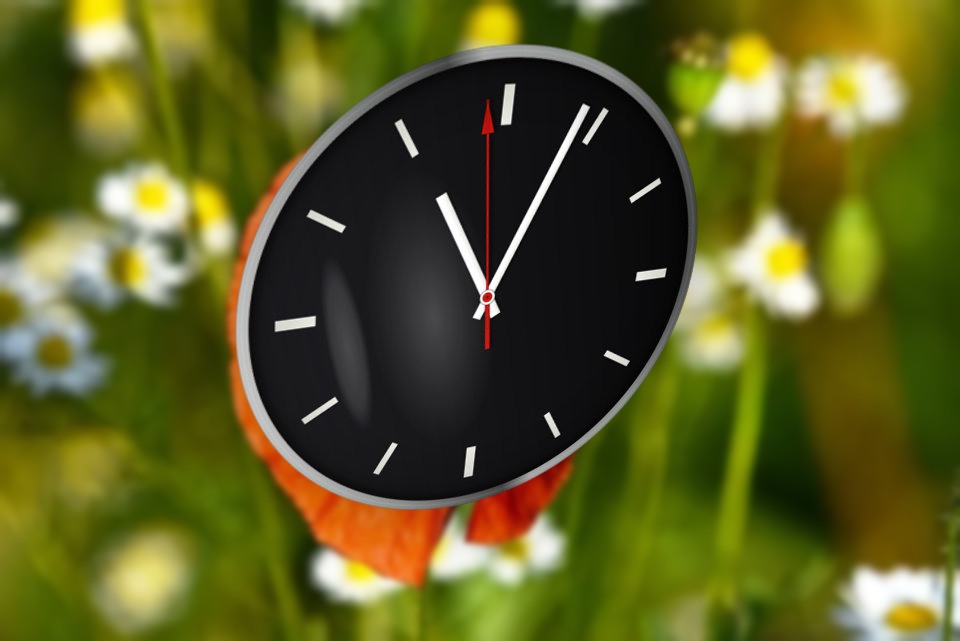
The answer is 11:03:59
